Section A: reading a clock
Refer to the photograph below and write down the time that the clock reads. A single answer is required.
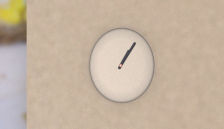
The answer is 1:06
